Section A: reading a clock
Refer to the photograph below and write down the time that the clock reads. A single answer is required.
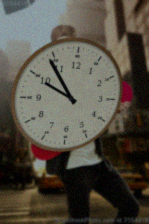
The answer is 9:54
